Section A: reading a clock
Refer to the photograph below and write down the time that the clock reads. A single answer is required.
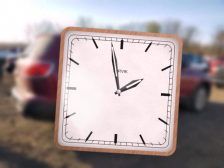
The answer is 1:58
